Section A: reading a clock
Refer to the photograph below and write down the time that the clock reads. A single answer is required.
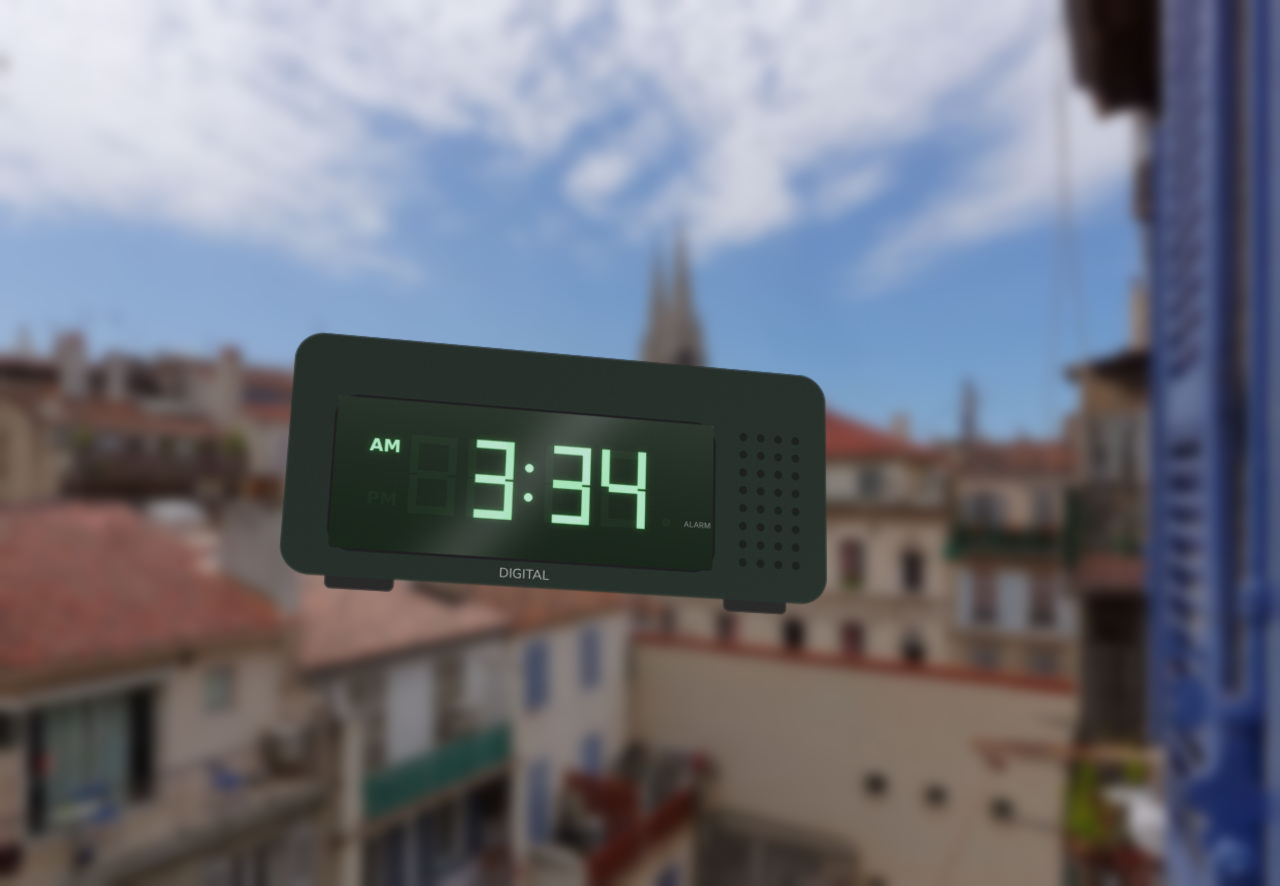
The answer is 3:34
